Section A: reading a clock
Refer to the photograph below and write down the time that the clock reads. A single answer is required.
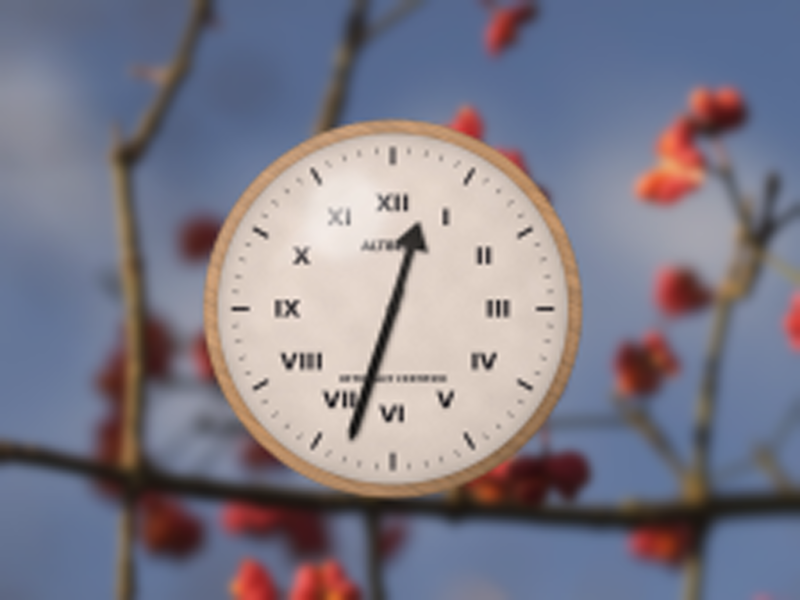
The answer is 12:33
